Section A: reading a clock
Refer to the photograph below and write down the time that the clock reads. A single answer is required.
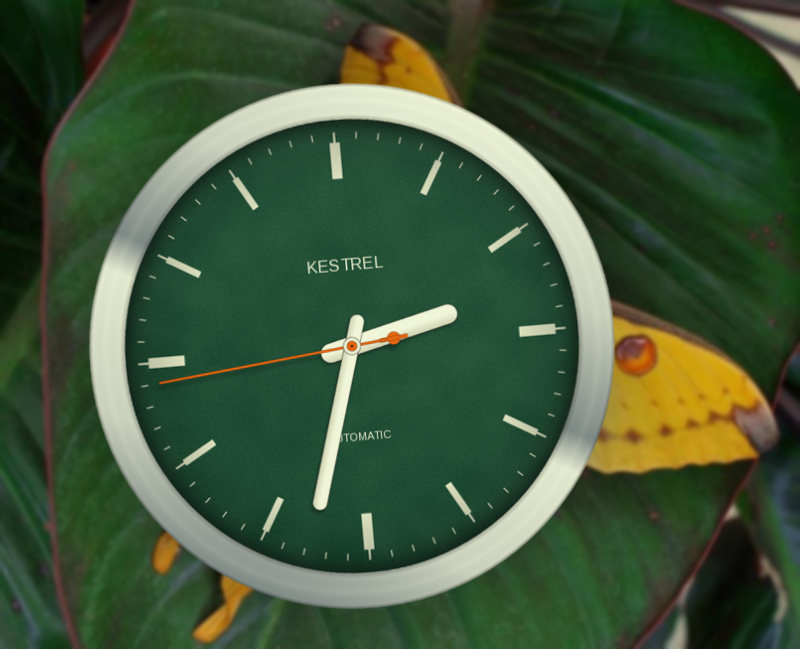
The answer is 2:32:44
